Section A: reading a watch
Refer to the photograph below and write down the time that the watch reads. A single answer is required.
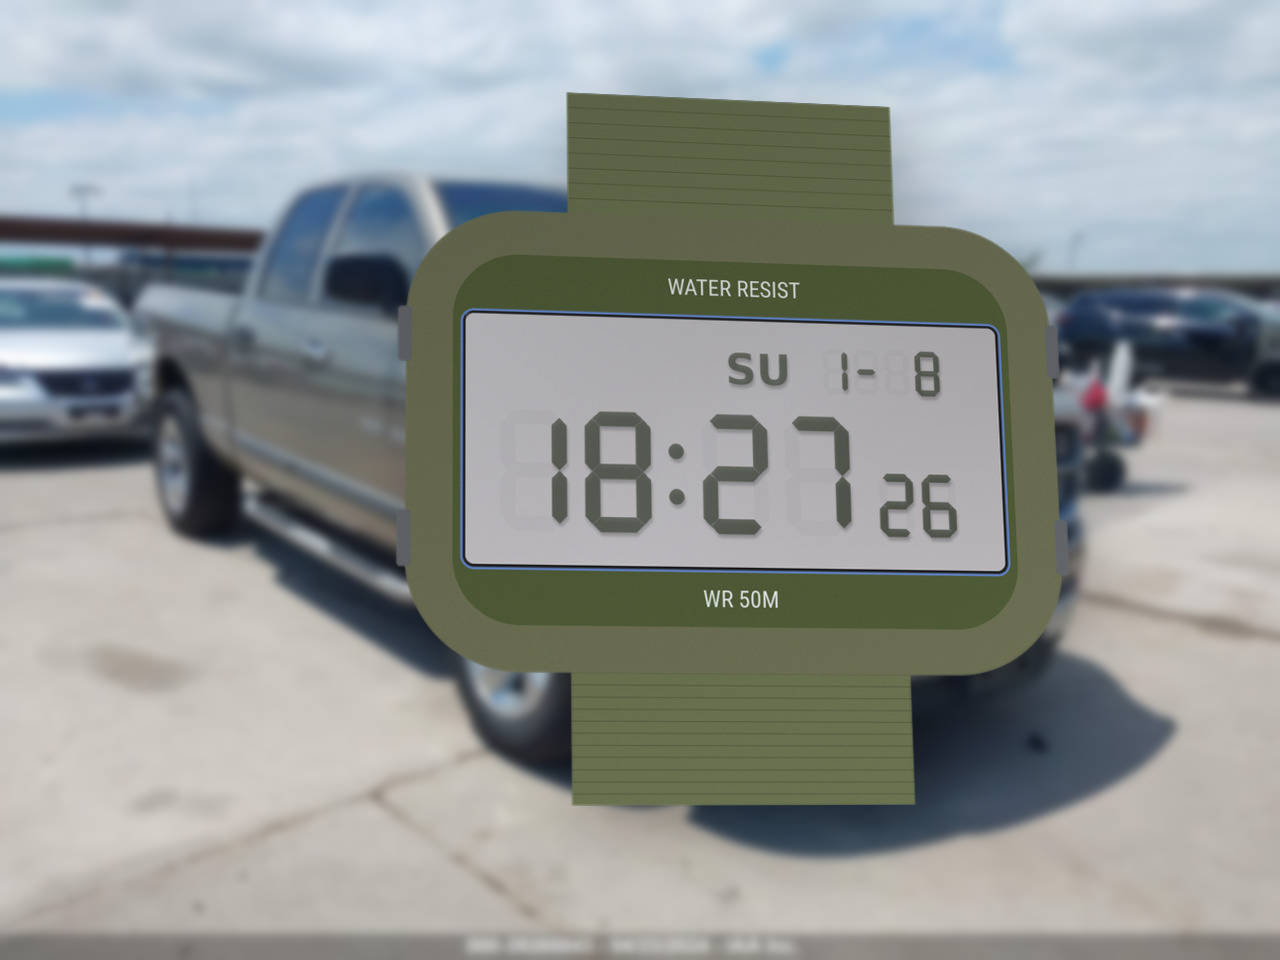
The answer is 18:27:26
